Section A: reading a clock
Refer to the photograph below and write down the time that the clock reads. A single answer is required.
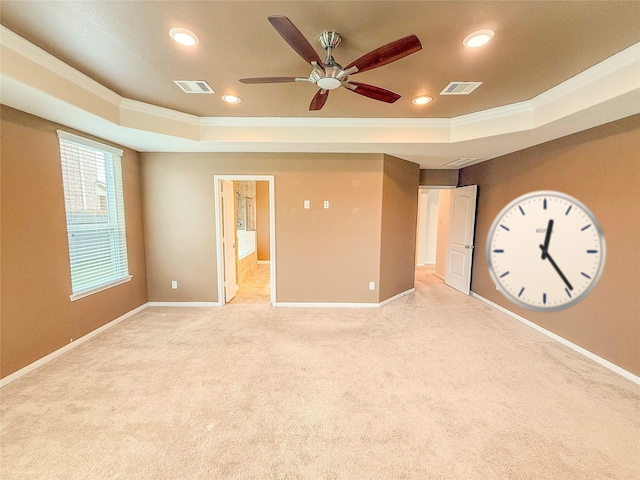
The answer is 12:24
